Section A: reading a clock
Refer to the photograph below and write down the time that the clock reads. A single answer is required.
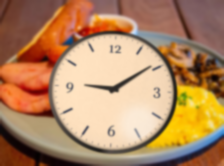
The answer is 9:09
